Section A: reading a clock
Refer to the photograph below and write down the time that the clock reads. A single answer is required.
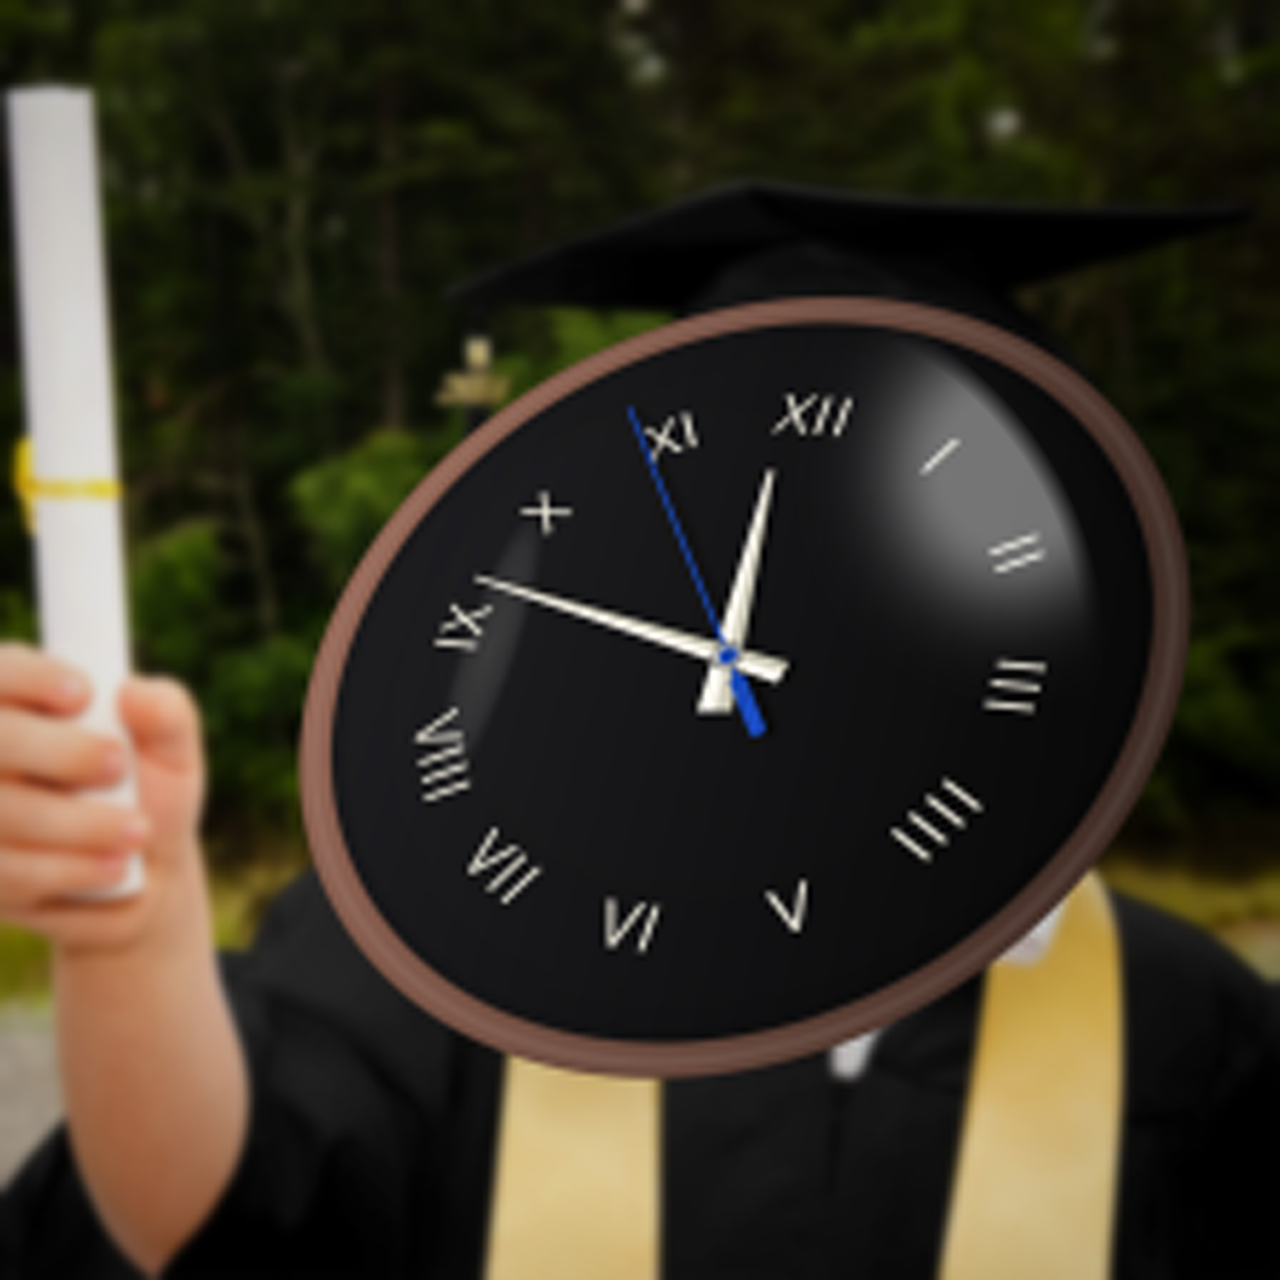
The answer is 11:46:54
